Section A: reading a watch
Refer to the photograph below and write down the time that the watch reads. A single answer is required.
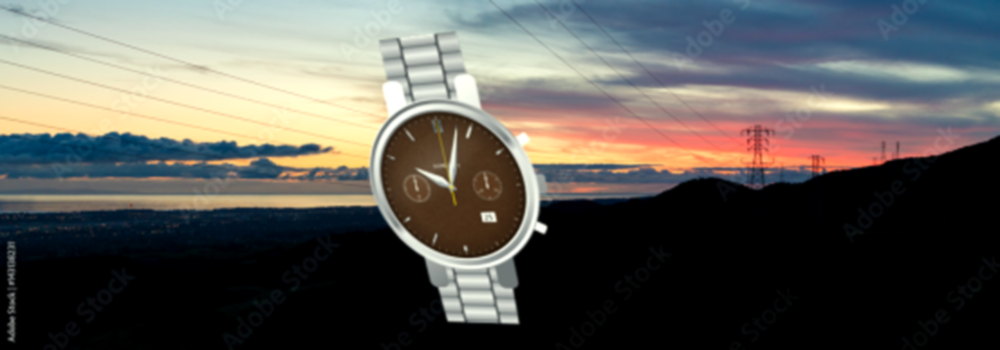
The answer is 10:03
